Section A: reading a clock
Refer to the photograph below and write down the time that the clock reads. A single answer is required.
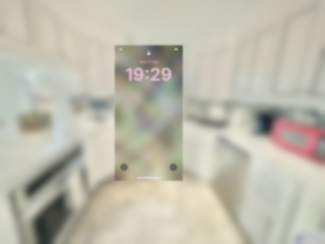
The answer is 19:29
